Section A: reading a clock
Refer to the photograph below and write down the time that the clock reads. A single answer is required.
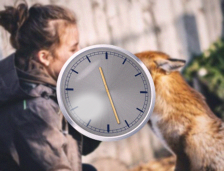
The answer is 11:27
